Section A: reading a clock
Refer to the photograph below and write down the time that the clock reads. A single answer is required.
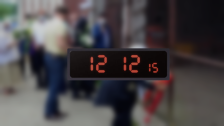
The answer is 12:12:15
